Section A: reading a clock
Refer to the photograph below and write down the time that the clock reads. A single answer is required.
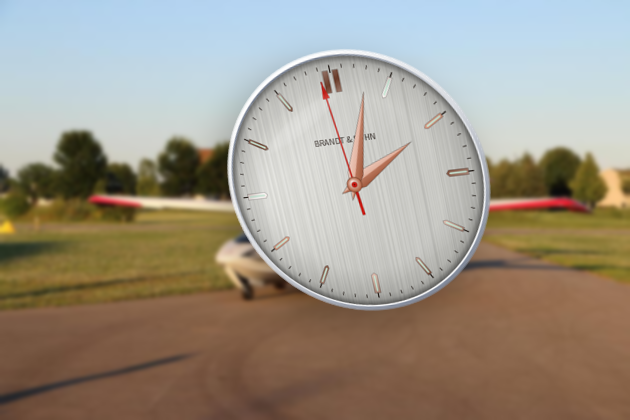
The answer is 2:02:59
